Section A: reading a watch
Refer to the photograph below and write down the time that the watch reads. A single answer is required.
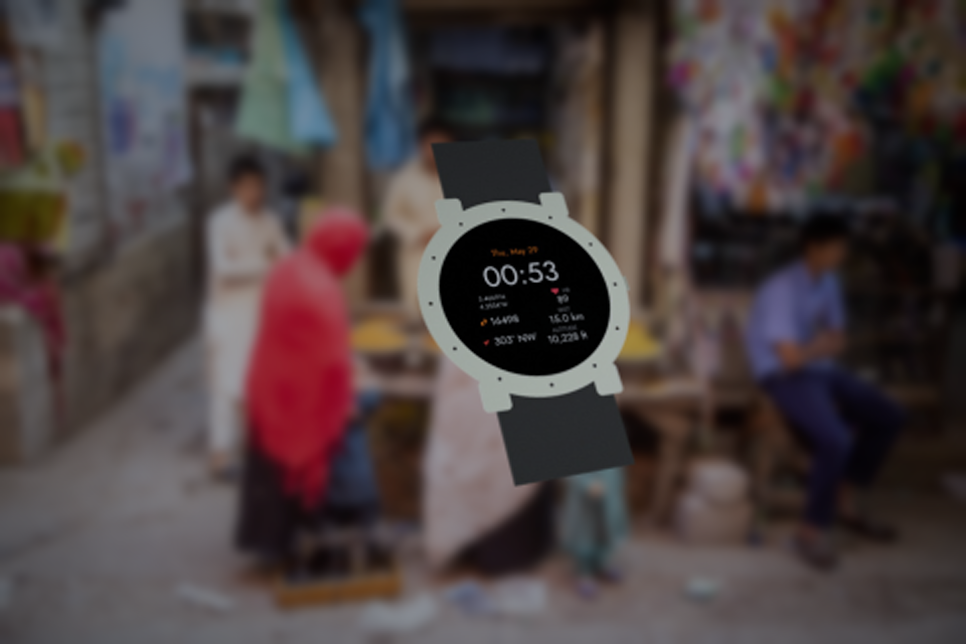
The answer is 0:53
